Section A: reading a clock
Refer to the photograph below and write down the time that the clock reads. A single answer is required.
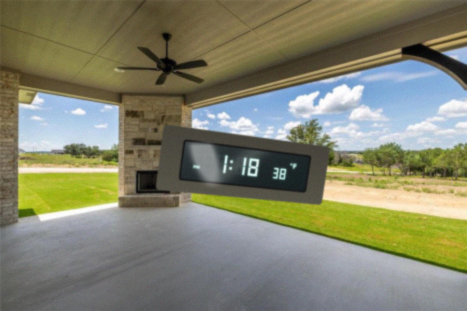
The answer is 1:18
